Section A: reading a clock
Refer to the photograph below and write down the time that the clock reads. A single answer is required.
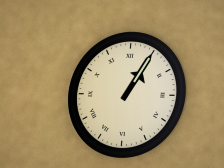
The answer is 1:05
